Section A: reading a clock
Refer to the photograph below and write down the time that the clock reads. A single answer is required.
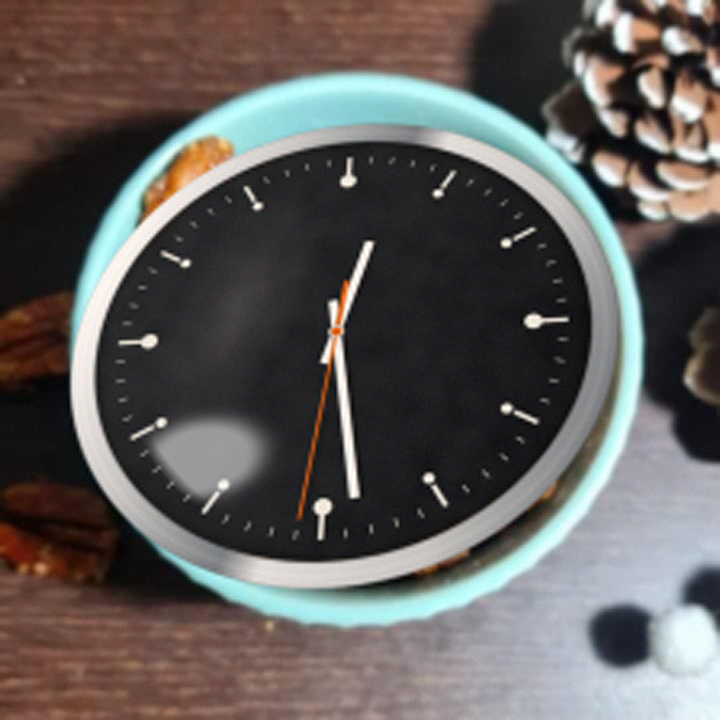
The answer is 12:28:31
